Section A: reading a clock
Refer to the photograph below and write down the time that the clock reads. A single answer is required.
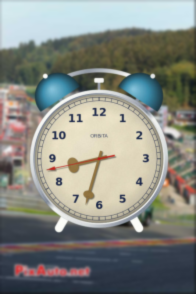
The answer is 8:32:43
